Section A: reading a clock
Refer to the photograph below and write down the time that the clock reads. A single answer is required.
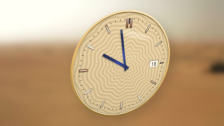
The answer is 9:58
